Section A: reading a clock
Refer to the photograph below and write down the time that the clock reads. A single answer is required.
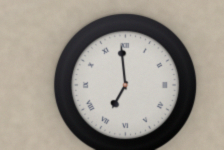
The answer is 6:59
